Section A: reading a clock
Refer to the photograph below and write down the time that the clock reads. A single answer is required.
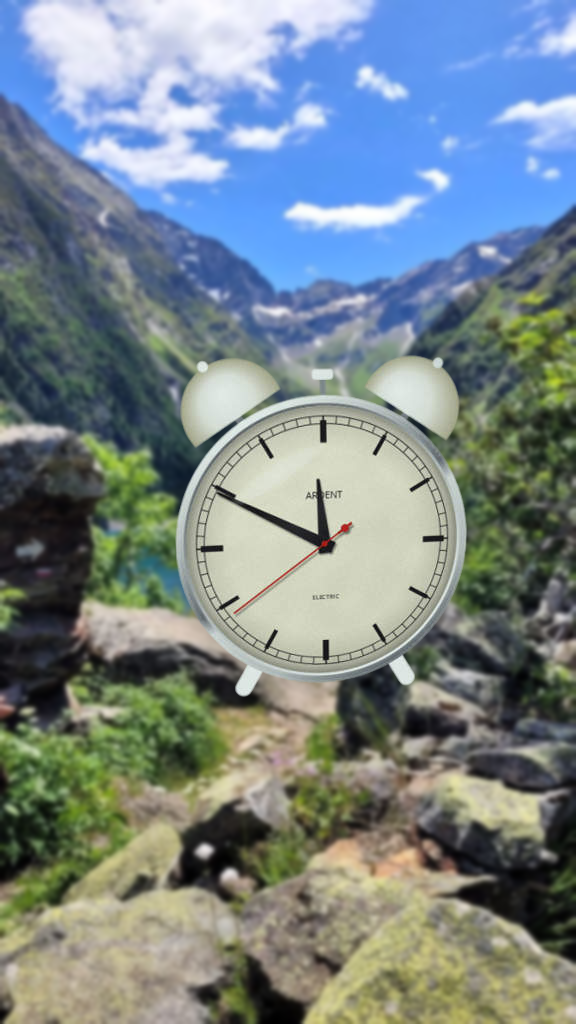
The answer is 11:49:39
